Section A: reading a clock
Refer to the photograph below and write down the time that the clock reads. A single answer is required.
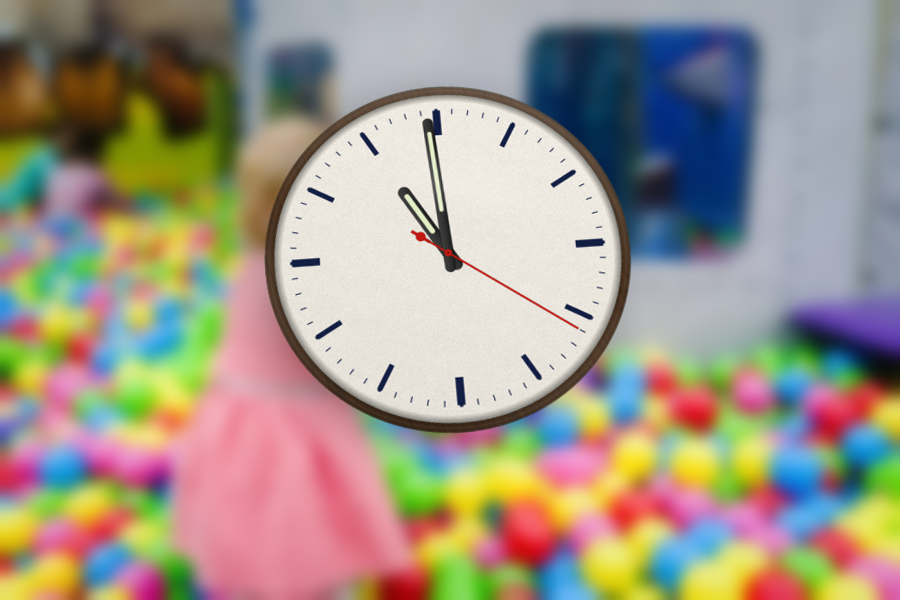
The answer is 10:59:21
